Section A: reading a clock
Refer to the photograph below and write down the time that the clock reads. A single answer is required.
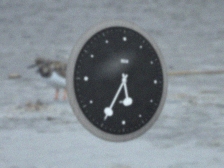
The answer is 5:35
